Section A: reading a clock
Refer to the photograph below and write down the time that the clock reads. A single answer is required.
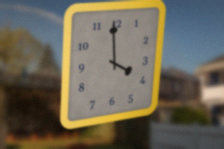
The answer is 3:59
